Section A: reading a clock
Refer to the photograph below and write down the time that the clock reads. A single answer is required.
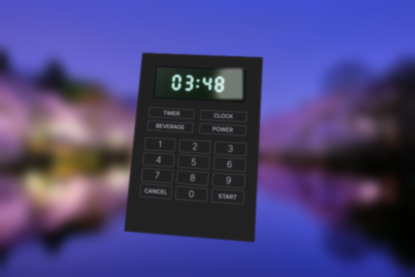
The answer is 3:48
